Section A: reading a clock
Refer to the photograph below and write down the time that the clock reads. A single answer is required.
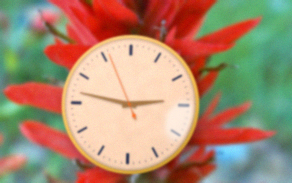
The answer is 2:46:56
